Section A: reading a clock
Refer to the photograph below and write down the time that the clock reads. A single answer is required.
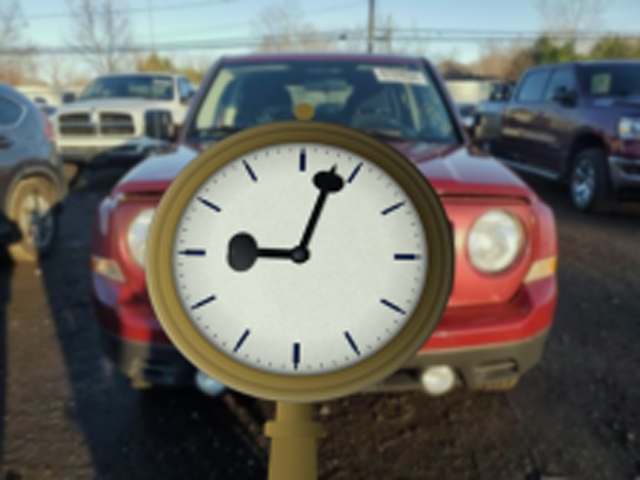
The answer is 9:03
